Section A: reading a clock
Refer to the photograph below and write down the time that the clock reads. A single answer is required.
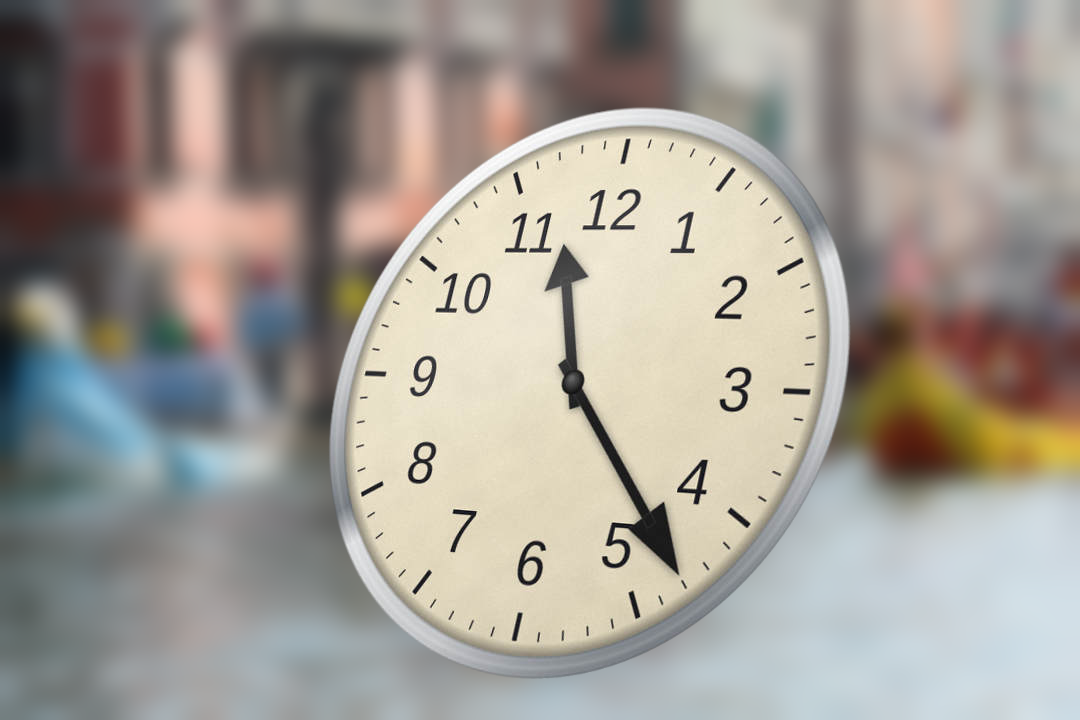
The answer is 11:23
